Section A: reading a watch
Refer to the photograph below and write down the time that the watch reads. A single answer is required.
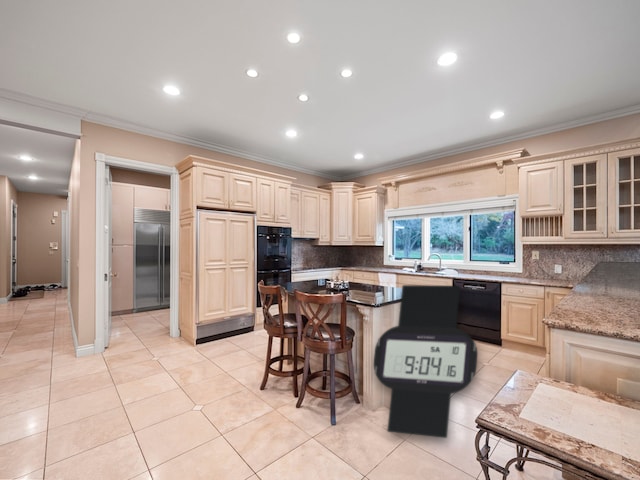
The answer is 9:04:16
